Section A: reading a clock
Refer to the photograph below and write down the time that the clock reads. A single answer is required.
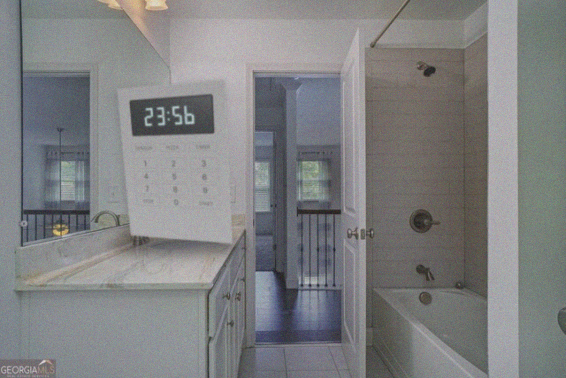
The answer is 23:56
